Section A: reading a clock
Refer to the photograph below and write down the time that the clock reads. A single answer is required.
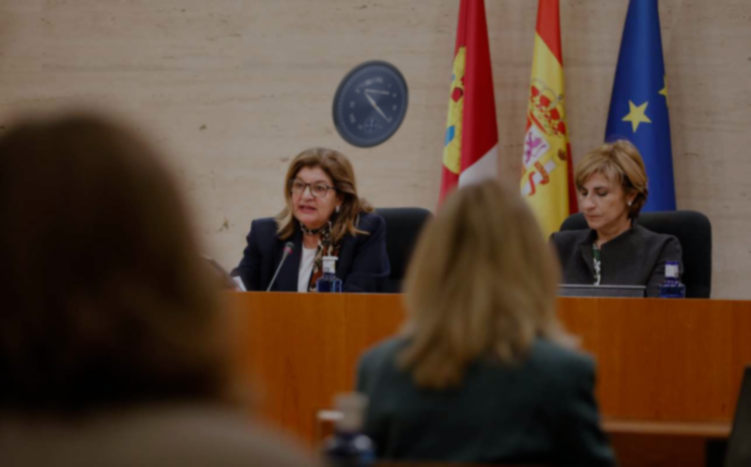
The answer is 10:21
